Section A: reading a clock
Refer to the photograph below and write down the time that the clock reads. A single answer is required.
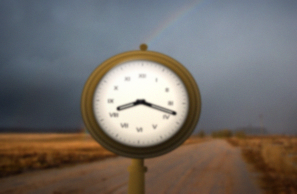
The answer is 8:18
